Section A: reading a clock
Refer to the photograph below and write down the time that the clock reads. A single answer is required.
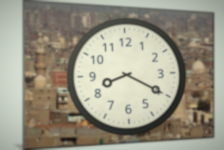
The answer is 8:20
